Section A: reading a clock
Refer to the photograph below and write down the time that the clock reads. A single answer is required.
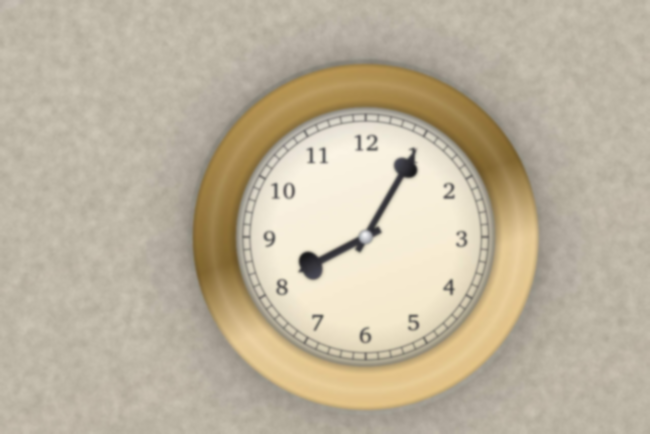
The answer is 8:05
